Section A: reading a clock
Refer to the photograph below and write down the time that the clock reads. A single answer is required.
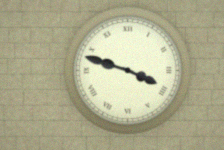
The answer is 3:48
